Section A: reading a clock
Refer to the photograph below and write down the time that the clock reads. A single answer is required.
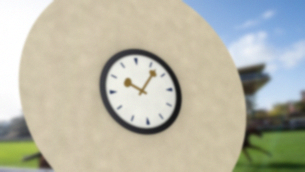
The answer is 10:07
